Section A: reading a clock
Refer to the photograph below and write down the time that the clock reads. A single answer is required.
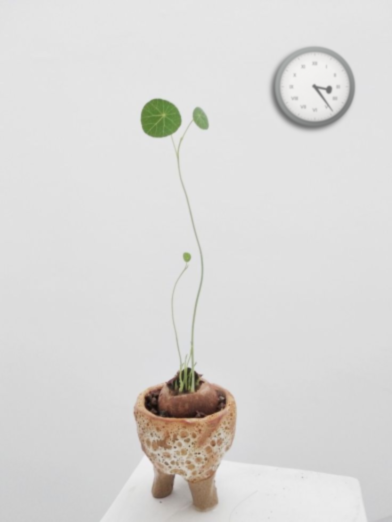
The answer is 3:24
